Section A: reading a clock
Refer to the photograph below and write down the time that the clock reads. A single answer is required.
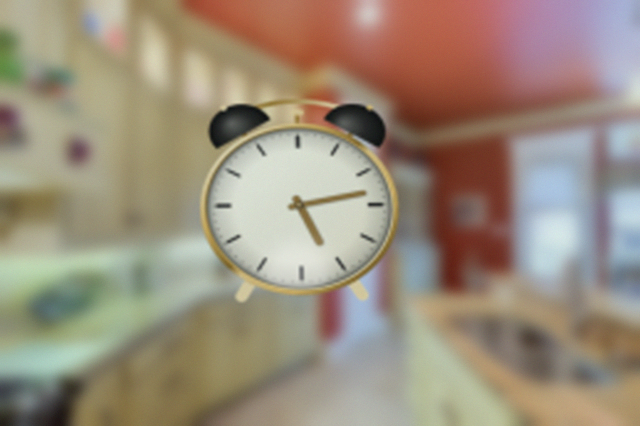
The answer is 5:13
